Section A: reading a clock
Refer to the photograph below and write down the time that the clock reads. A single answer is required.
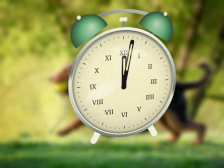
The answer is 12:02
